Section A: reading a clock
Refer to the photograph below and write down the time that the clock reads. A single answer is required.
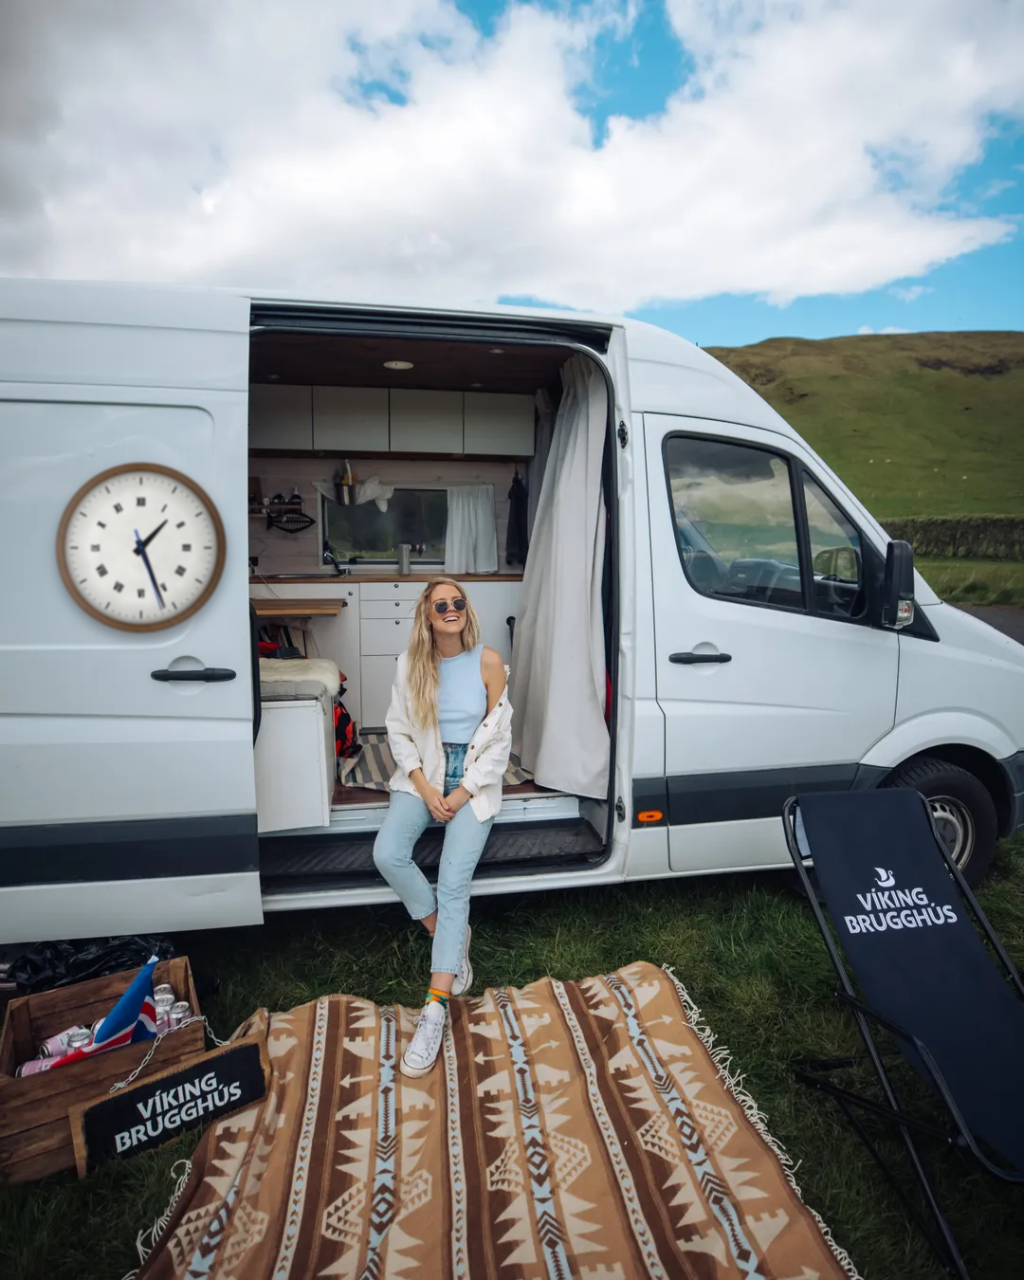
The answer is 1:26:27
